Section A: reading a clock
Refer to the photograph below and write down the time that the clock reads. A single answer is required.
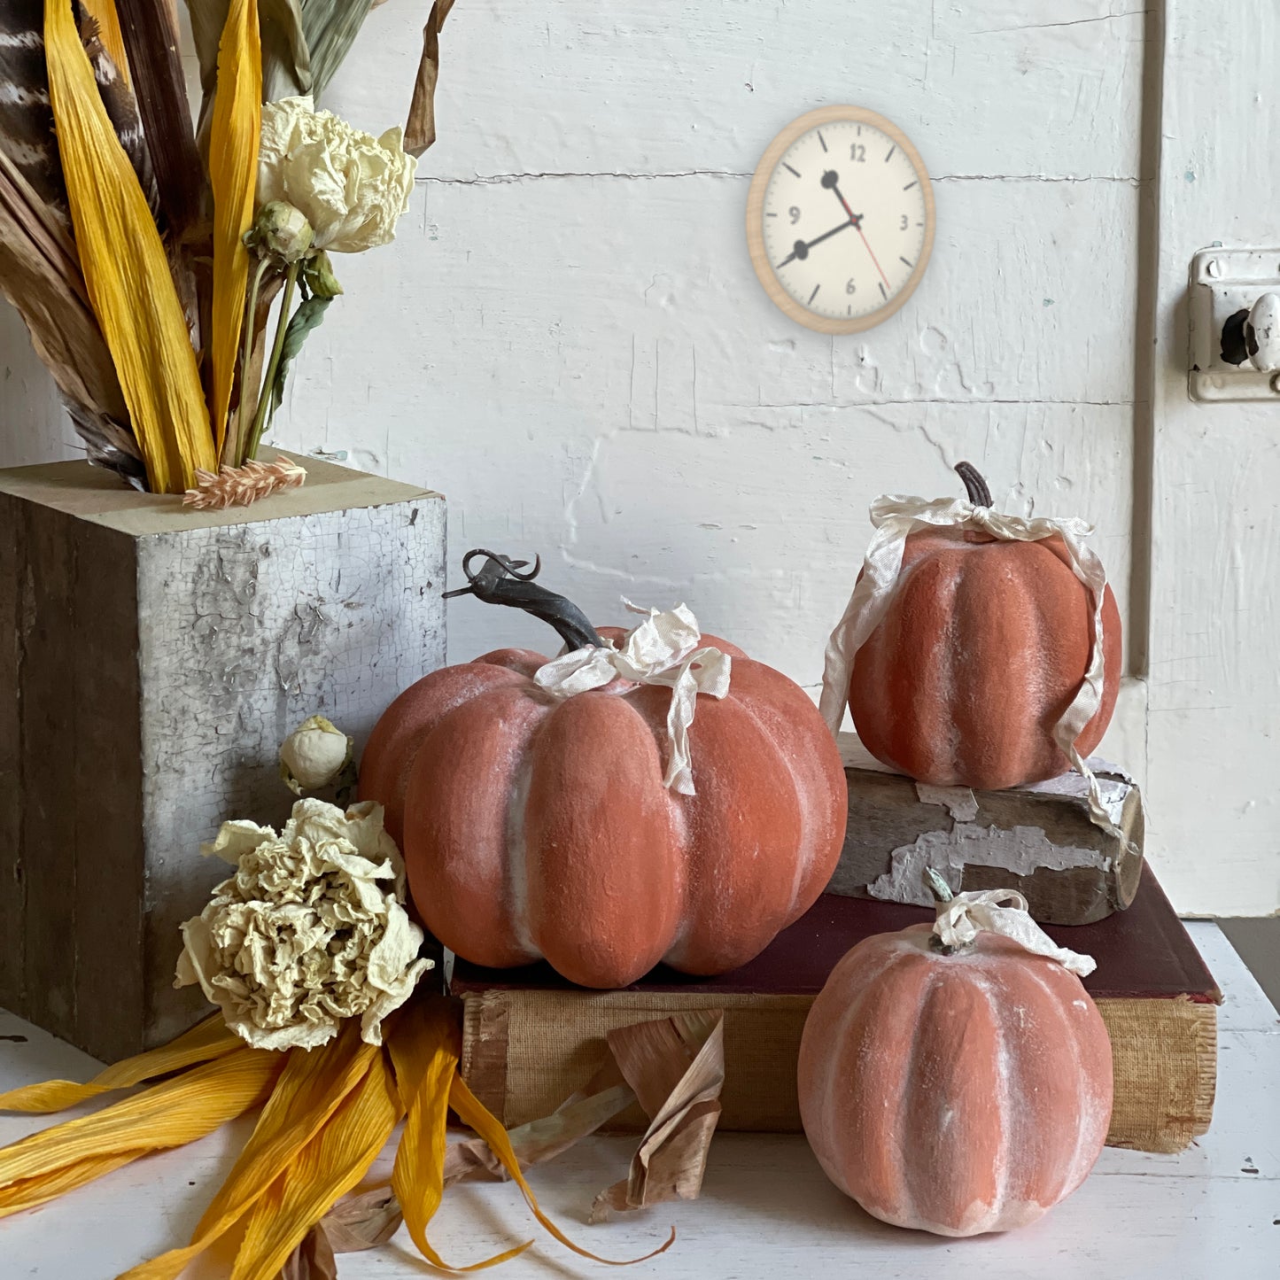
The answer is 10:40:24
